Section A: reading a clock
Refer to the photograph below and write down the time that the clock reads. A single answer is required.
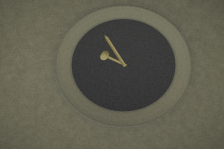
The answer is 9:55
